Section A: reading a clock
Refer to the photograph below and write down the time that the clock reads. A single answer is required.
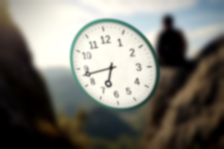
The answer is 6:43
